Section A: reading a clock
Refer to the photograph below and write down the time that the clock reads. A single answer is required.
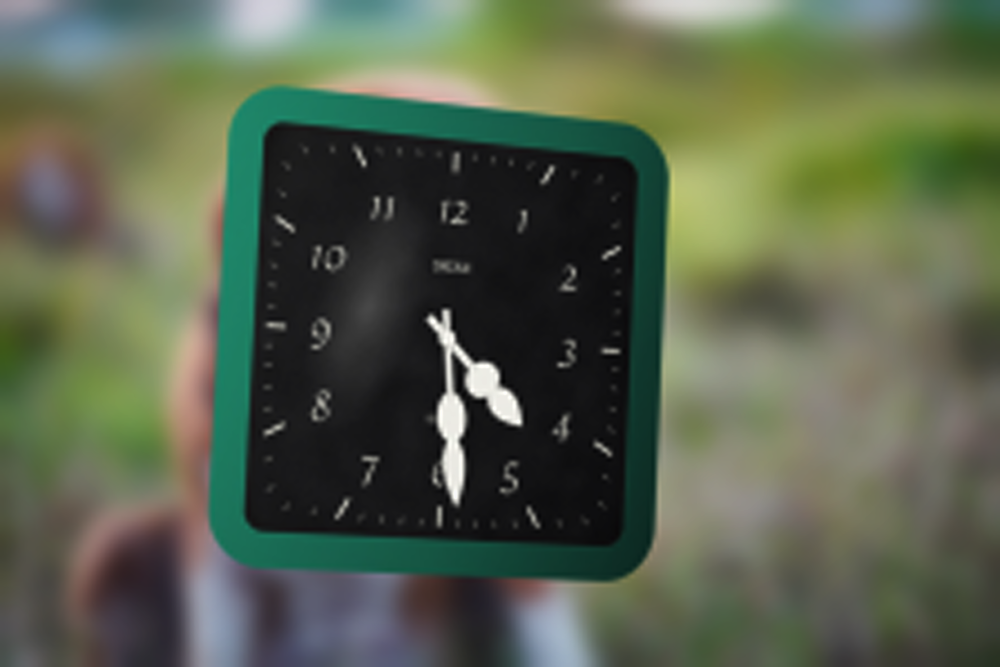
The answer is 4:29
